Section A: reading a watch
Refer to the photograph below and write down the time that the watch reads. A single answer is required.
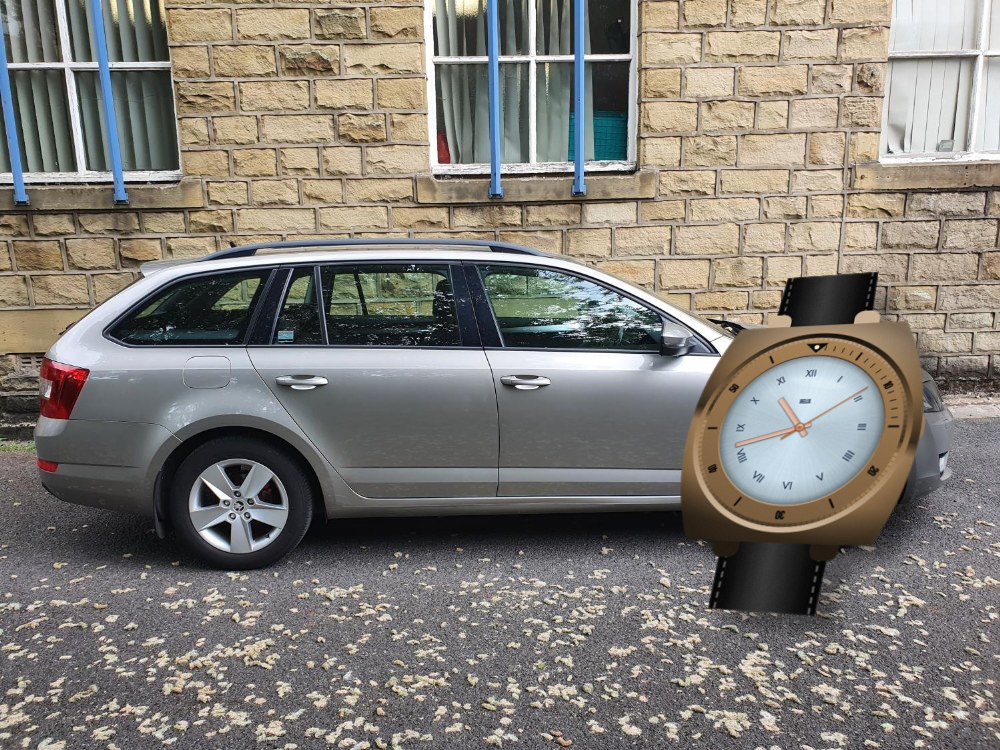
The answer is 10:42:09
